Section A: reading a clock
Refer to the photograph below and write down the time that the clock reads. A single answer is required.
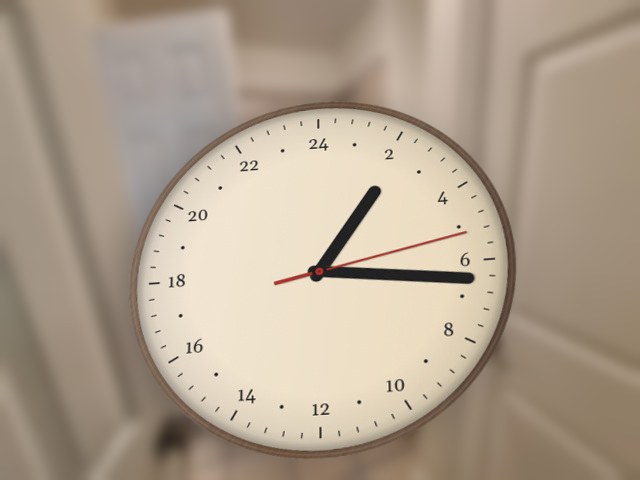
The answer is 2:16:13
